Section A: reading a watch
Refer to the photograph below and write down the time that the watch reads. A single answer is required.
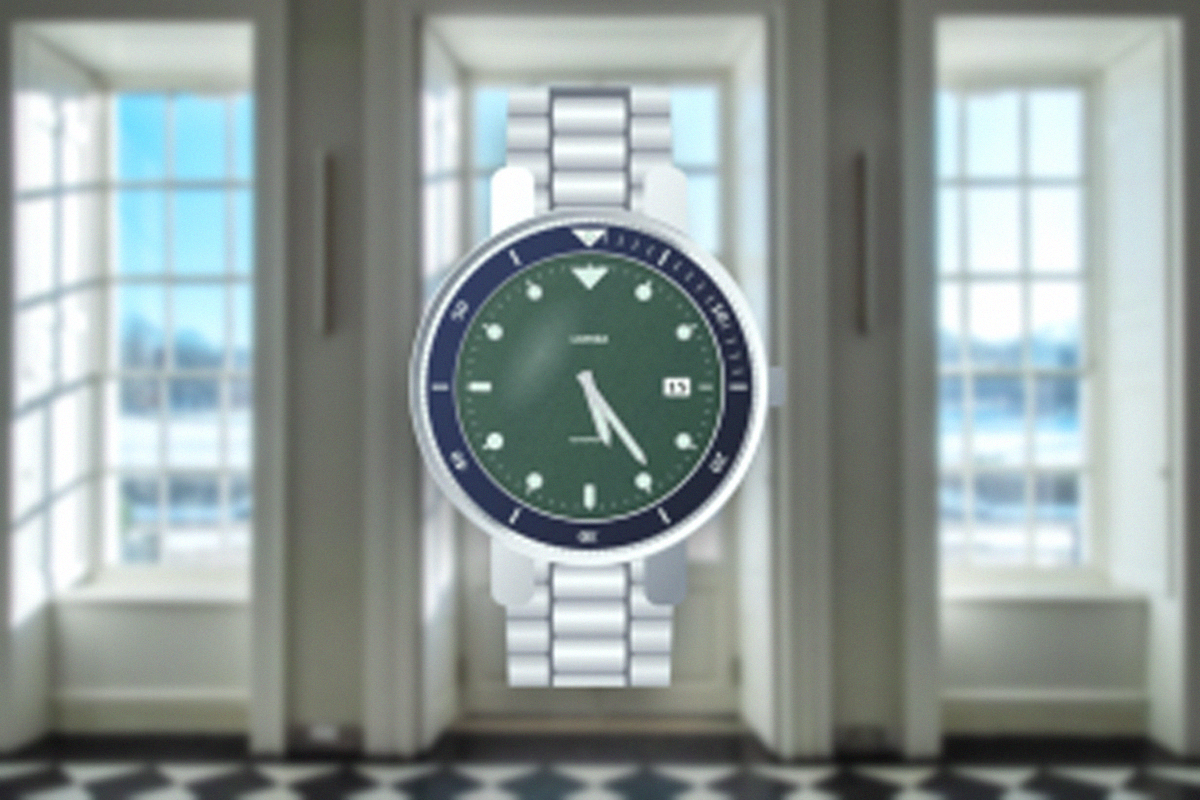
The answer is 5:24
